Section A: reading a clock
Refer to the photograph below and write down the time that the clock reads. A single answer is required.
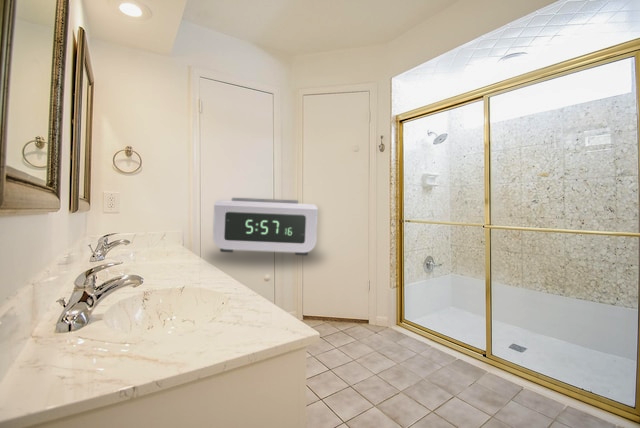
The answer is 5:57
